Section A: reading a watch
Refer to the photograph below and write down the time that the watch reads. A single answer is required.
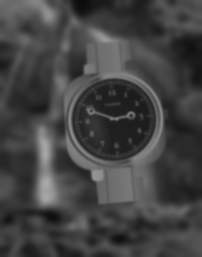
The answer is 2:49
